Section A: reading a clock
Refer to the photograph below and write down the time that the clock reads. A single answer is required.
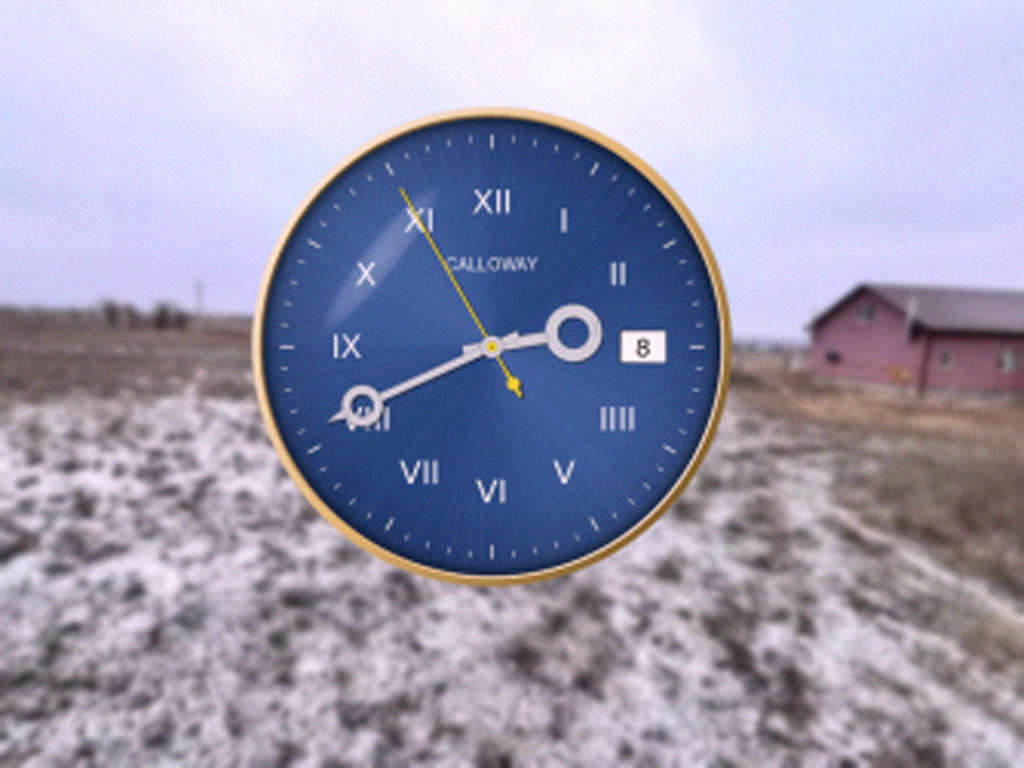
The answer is 2:40:55
